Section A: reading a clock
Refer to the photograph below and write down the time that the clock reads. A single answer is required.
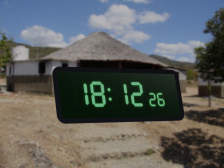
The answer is 18:12:26
